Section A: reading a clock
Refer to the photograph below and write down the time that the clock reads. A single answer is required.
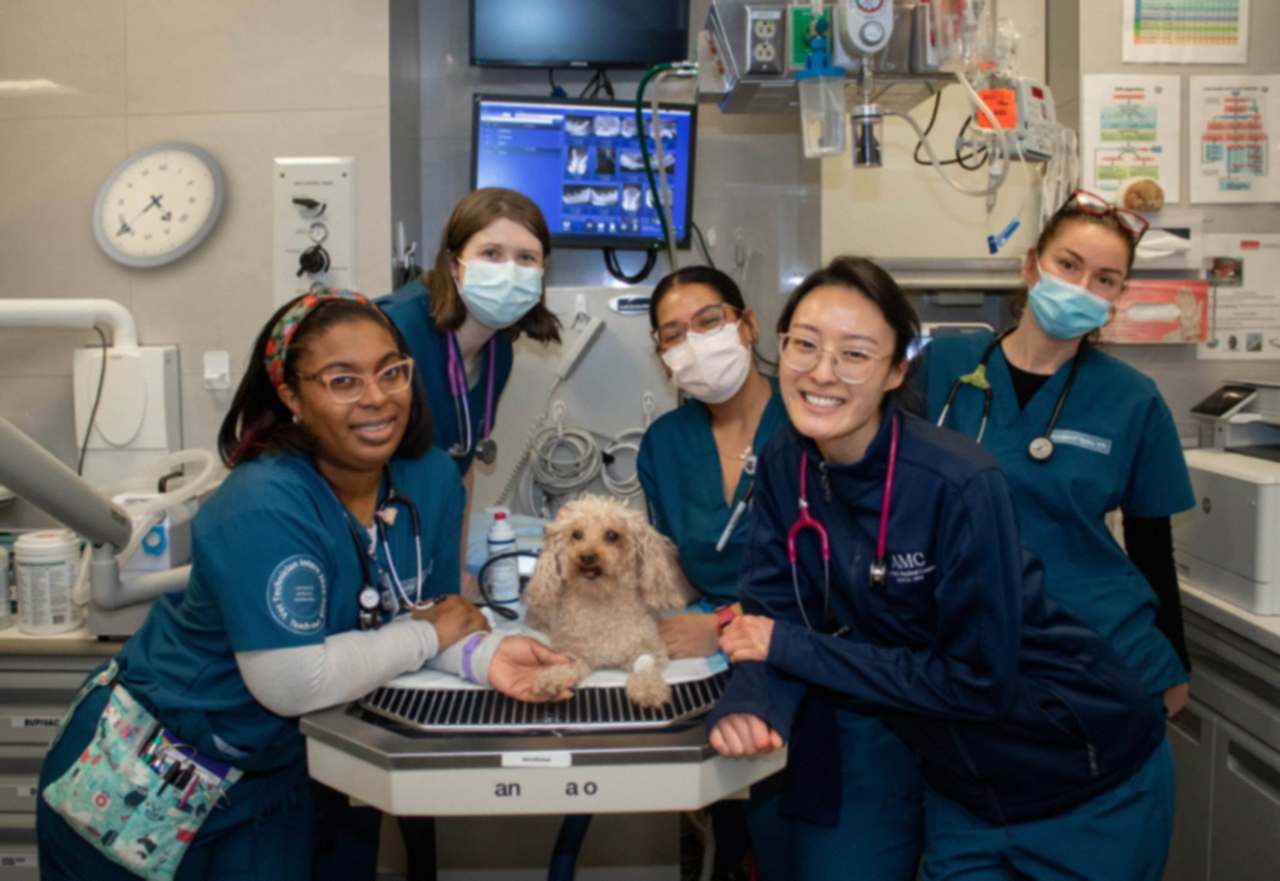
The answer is 4:37
